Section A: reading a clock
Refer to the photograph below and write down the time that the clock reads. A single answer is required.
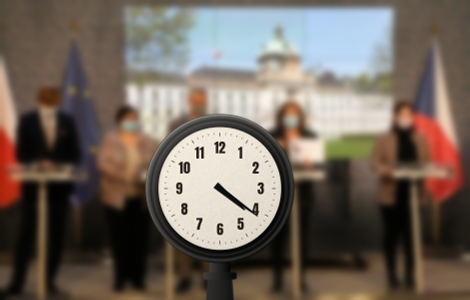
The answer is 4:21
